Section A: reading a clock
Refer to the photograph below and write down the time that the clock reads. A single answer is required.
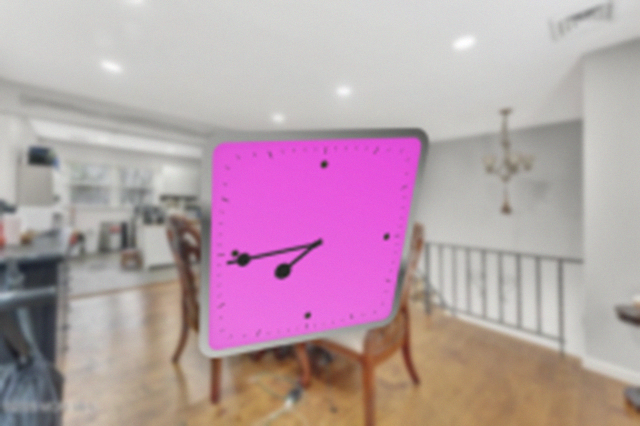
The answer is 7:44
